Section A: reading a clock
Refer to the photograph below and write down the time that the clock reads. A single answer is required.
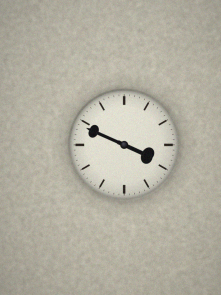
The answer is 3:49
